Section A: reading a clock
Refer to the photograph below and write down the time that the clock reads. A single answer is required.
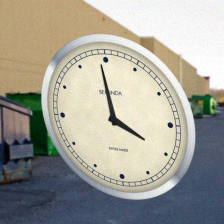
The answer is 3:59
